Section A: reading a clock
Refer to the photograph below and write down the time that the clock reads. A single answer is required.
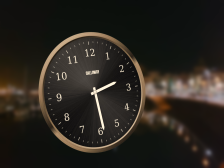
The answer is 2:29
